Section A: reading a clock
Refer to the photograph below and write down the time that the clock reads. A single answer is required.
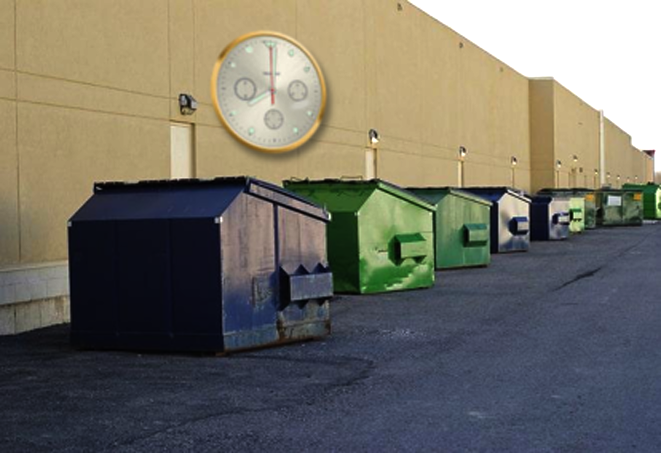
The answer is 8:01
